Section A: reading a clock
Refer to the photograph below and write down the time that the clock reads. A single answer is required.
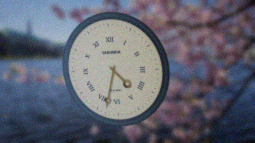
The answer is 4:33
